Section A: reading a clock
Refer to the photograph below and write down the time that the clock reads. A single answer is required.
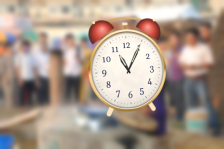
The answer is 11:05
